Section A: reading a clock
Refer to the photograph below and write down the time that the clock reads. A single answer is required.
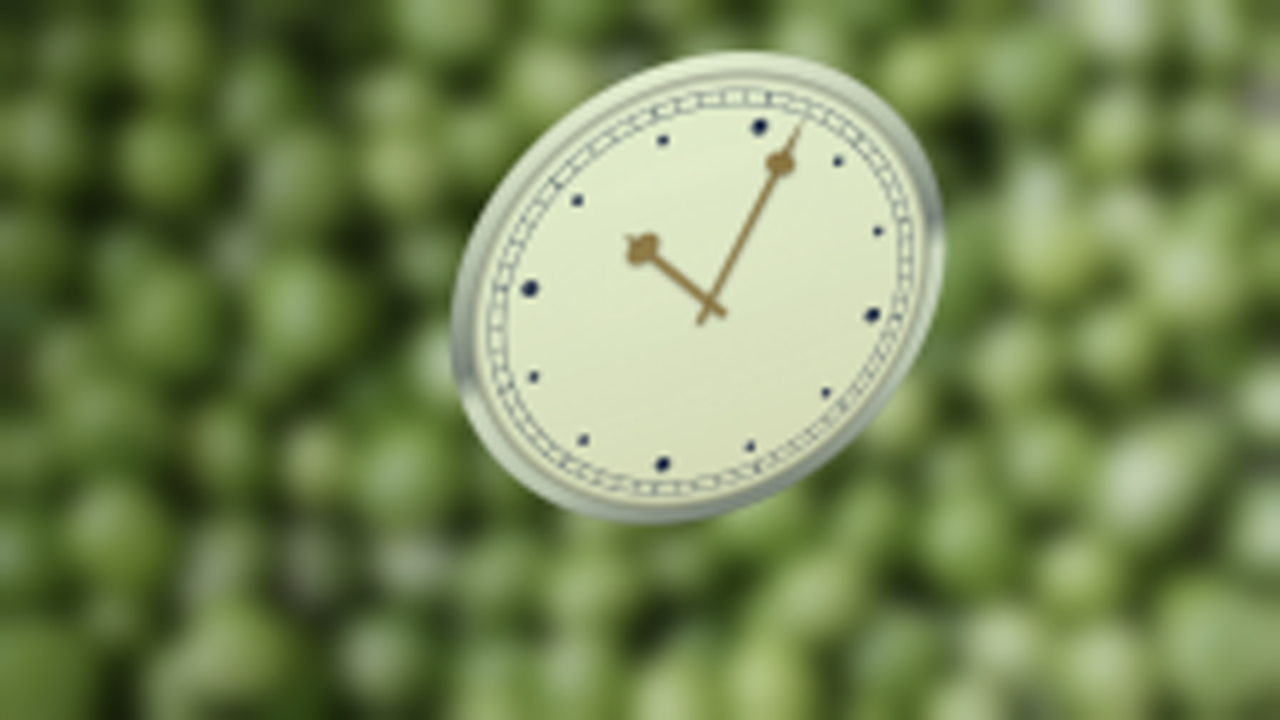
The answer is 10:02
